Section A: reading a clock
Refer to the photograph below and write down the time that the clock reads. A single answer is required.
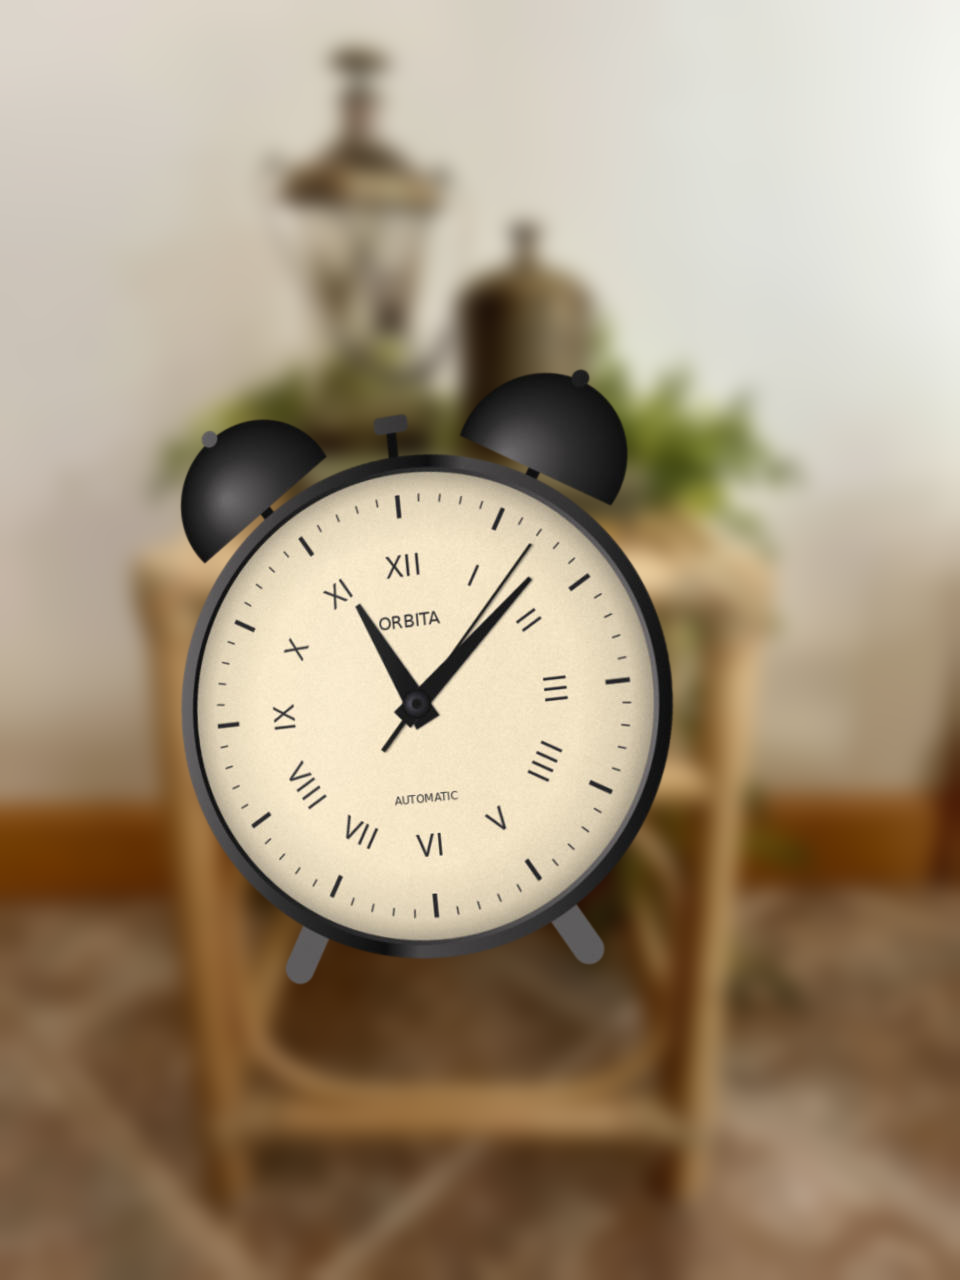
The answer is 11:08:07
